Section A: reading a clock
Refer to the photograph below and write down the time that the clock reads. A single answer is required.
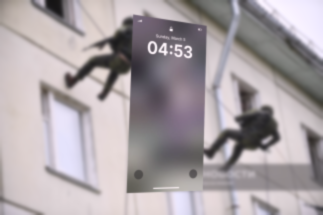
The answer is 4:53
